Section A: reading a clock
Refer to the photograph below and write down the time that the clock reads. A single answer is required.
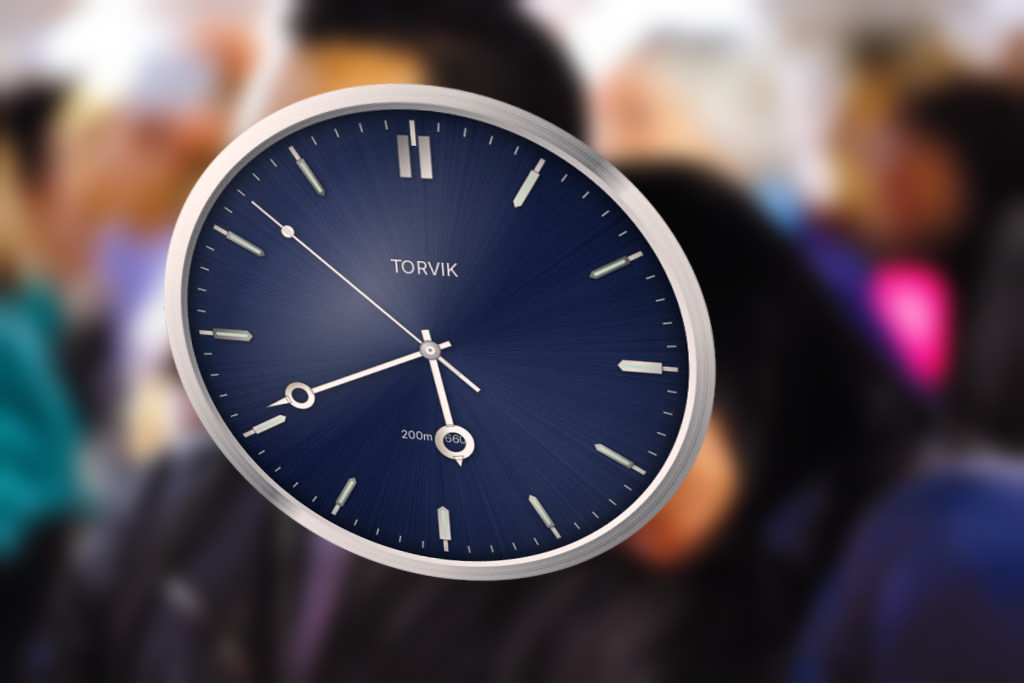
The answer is 5:40:52
